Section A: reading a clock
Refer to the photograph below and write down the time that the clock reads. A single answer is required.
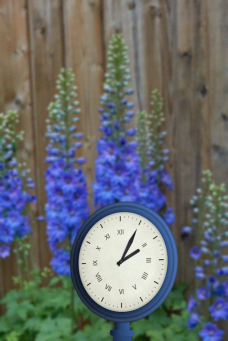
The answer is 2:05
